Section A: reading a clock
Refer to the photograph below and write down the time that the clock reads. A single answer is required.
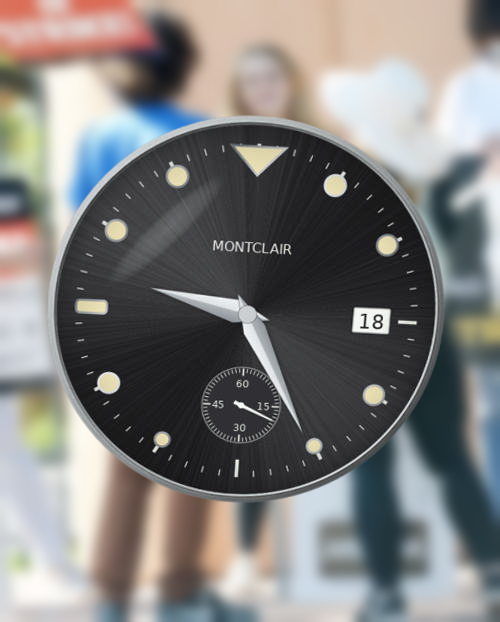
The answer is 9:25:19
